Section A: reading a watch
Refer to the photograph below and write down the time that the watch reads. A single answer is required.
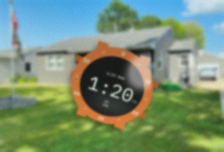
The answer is 1:20
